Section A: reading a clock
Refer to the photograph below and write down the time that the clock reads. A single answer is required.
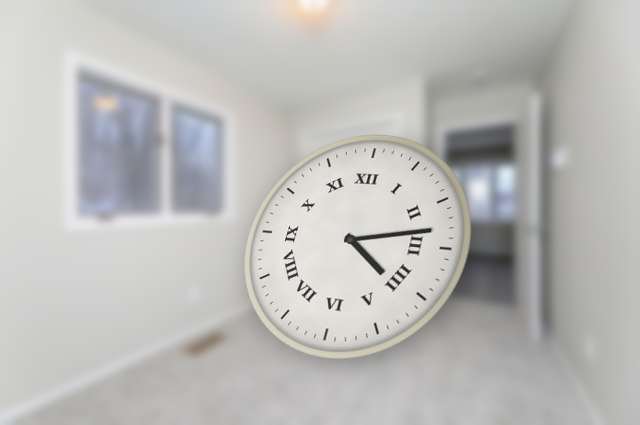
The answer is 4:13
